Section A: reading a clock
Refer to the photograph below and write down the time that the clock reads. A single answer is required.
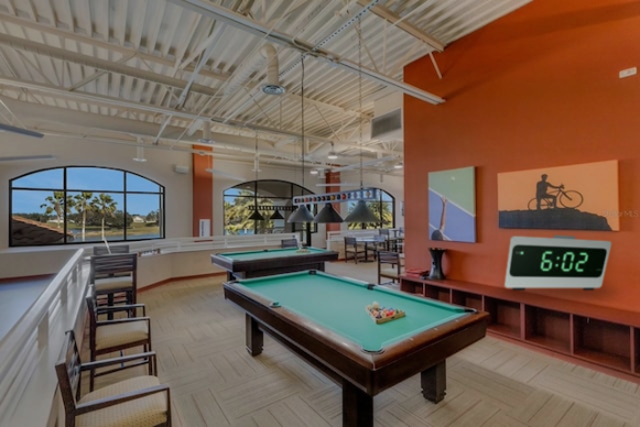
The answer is 6:02
